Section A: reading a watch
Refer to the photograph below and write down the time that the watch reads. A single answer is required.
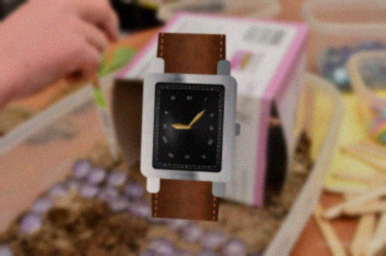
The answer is 9:07
